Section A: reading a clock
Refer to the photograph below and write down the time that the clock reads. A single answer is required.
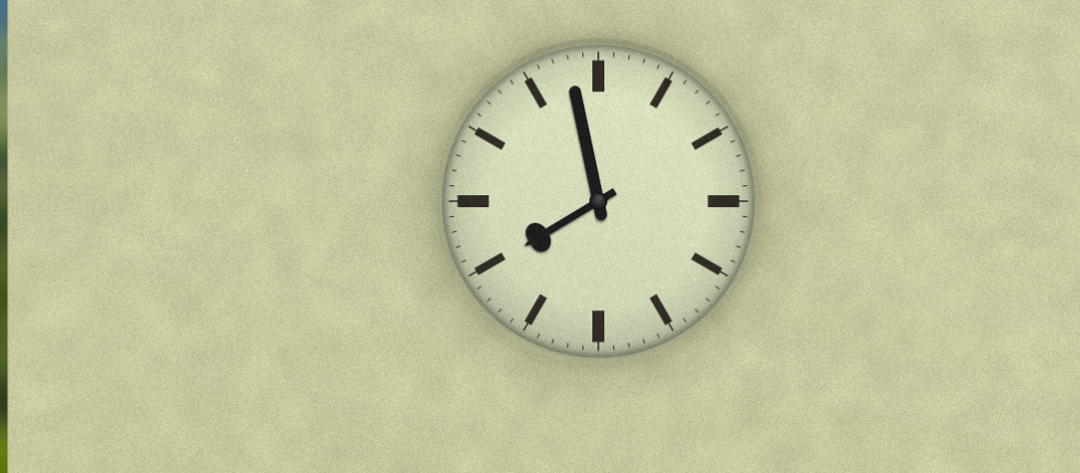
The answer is 7:58
